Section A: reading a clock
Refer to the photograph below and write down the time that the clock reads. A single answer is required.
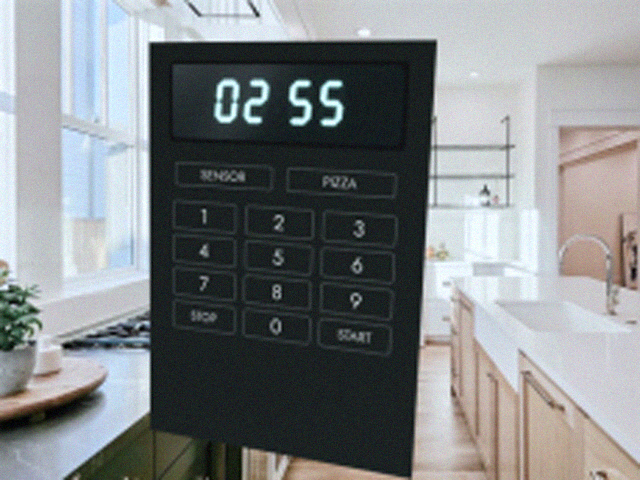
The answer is 2:55
